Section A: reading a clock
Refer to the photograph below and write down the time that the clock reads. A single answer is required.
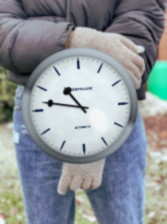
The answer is 10:47
